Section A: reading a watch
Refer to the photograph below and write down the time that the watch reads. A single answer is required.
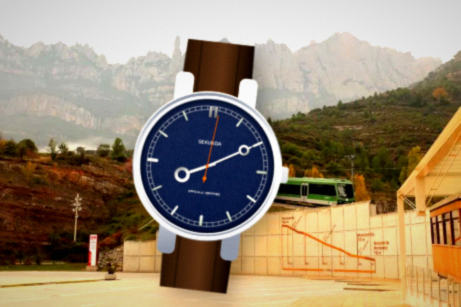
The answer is 8:10:01
